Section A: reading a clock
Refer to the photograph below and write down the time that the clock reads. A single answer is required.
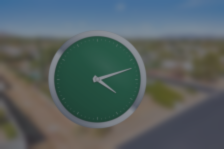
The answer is 4:12
